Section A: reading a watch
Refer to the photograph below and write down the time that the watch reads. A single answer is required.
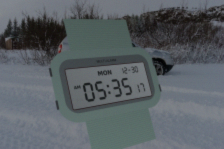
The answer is 5:35:17
